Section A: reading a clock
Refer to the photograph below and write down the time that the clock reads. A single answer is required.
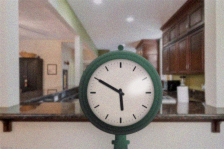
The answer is 5:50
